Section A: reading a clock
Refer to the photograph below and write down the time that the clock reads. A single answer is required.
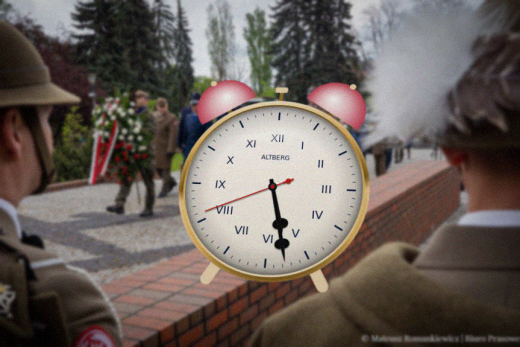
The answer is 5:27:41
